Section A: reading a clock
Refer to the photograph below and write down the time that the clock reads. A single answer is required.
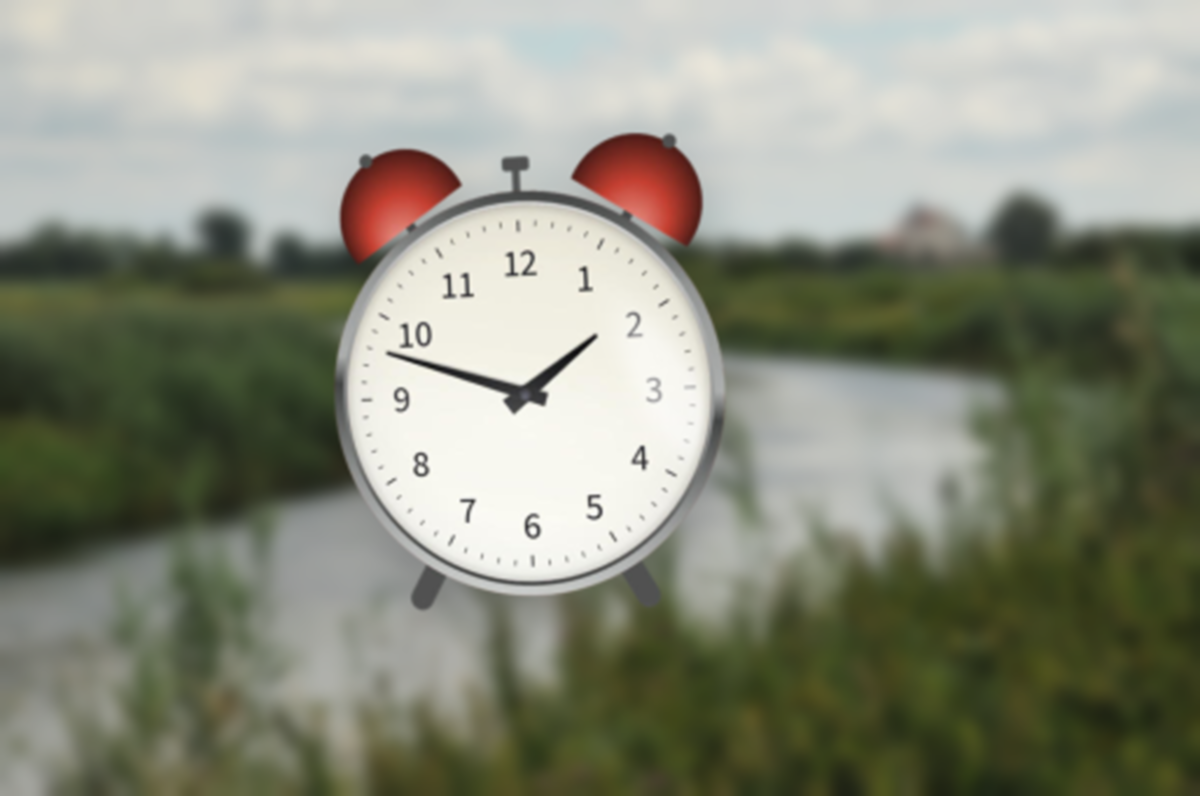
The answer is 1:48
